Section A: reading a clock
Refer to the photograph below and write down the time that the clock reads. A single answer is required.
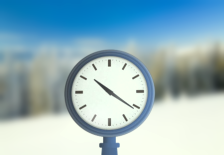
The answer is 10:21
